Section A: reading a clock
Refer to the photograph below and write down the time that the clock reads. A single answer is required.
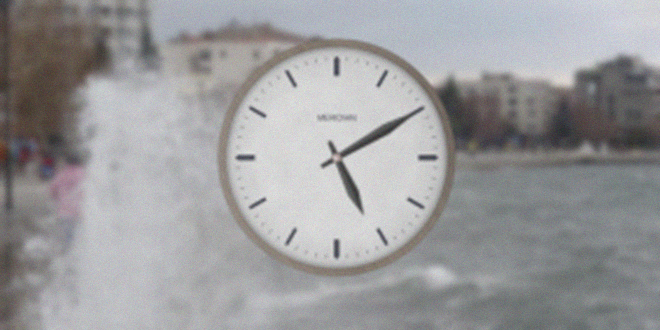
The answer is 5:10
